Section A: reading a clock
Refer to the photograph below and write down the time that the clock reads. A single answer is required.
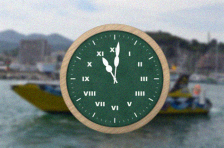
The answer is 11:01
